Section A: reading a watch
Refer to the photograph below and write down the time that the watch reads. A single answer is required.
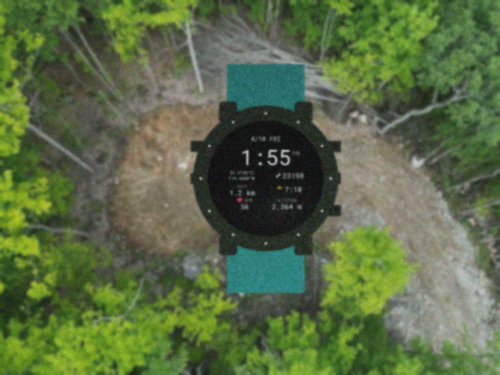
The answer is 1:55
